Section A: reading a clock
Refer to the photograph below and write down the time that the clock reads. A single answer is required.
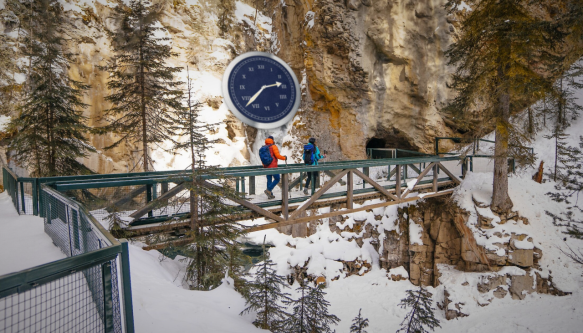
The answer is 2:38
